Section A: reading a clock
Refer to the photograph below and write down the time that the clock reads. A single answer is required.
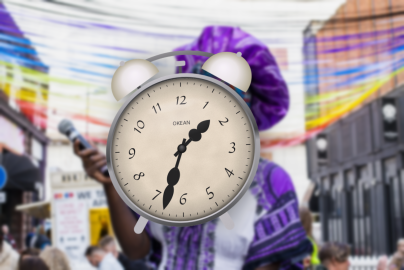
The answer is 1:33
